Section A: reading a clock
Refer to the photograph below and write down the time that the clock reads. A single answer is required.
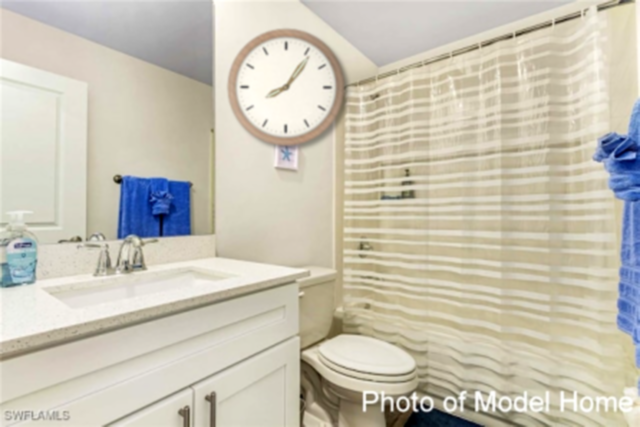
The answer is 8:06
